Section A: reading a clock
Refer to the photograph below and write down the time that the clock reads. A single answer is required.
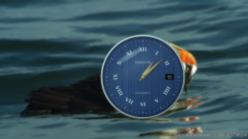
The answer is 1:08
